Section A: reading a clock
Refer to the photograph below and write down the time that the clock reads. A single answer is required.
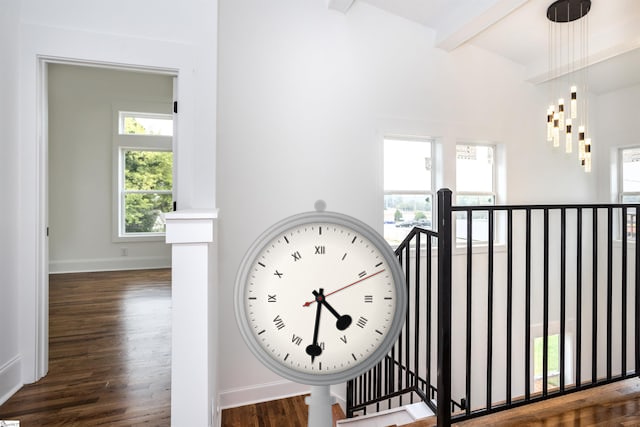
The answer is 4:31:11
